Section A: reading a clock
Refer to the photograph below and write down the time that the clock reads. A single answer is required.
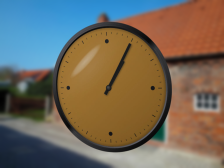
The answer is 1:05
